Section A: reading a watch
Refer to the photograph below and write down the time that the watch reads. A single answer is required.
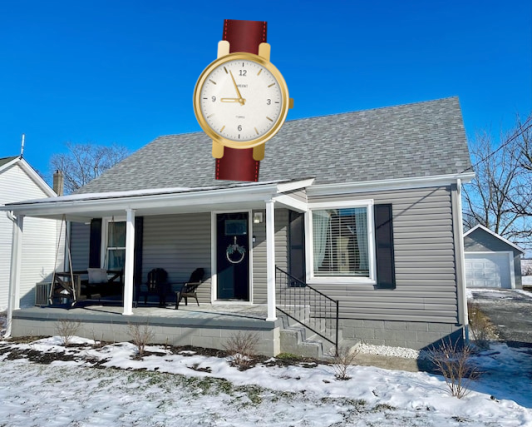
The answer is 8:56
